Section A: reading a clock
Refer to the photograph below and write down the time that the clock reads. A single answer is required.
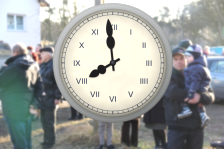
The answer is 7:59
